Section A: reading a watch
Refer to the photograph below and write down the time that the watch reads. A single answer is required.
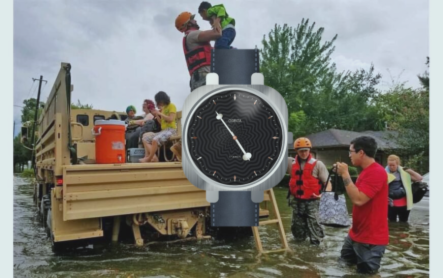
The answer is 4:54
